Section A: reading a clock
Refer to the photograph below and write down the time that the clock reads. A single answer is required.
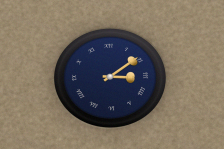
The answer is 3:09
